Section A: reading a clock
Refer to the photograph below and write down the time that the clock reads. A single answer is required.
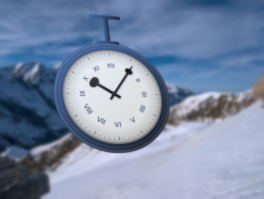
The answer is 10:06
